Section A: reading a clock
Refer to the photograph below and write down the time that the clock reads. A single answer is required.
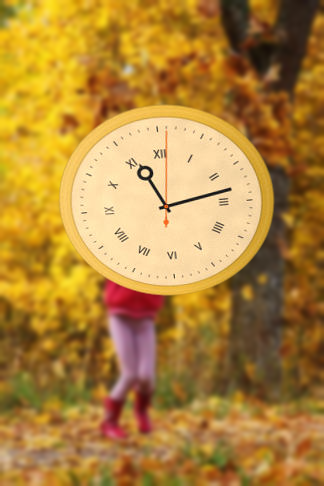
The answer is 11:13:01
